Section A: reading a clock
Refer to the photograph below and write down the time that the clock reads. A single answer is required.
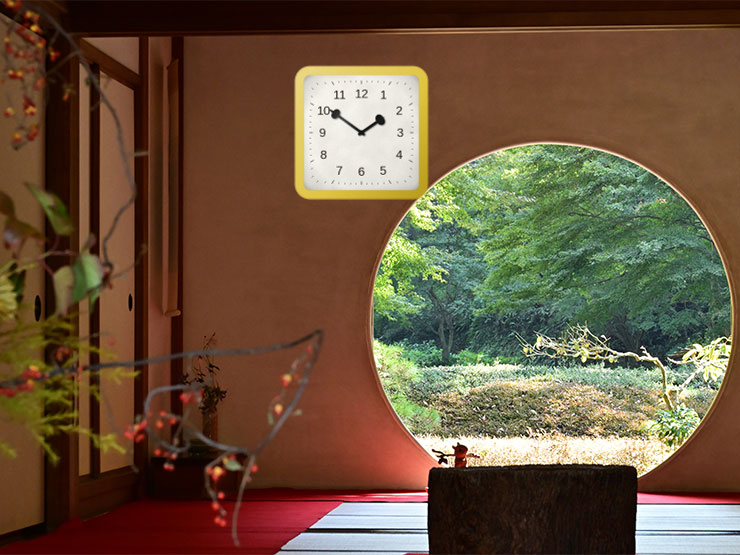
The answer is 1:51
